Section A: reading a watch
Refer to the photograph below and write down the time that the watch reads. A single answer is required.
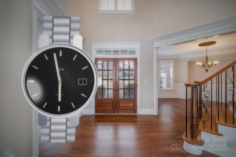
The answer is 5:58
